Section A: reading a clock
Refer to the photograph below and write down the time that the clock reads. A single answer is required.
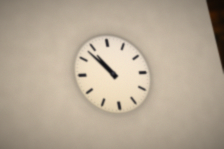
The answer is 10:53
